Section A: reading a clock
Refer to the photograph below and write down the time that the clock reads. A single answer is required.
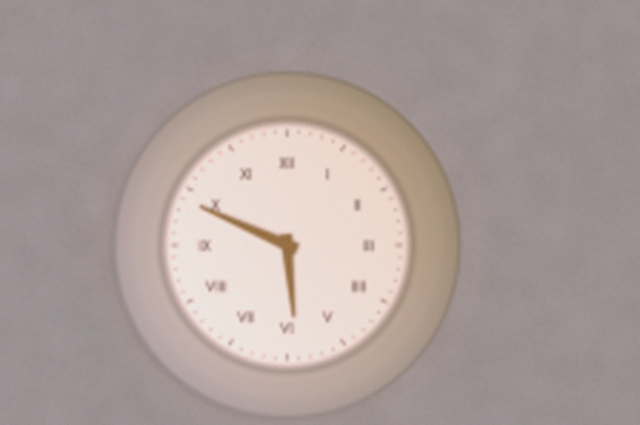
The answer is 5:49
